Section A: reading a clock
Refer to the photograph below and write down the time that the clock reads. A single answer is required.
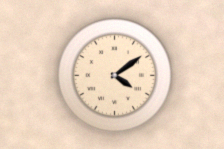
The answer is 4:09
